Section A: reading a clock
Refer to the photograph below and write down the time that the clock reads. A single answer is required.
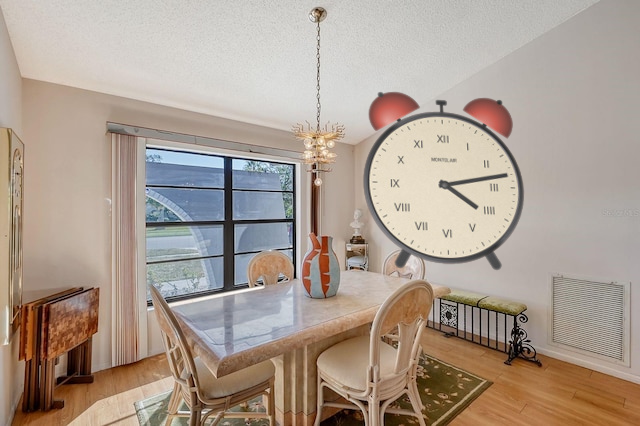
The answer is 4:13
